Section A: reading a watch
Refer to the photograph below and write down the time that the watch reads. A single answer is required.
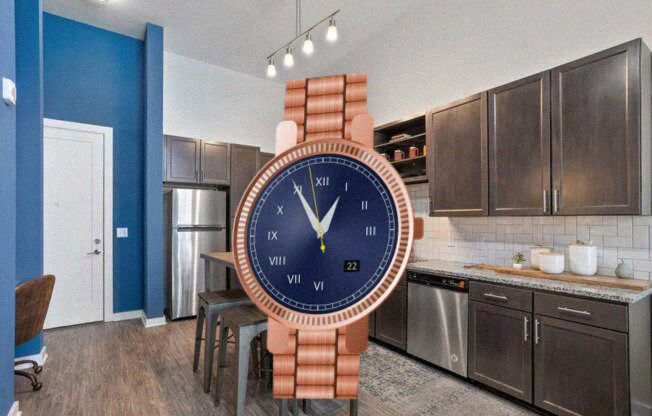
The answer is 12:54:58
